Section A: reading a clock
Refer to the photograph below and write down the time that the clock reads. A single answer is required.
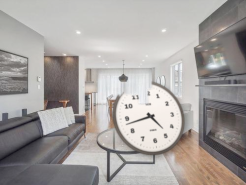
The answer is 4:43
